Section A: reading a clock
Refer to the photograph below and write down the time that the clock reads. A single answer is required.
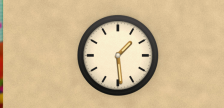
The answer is 1:29
